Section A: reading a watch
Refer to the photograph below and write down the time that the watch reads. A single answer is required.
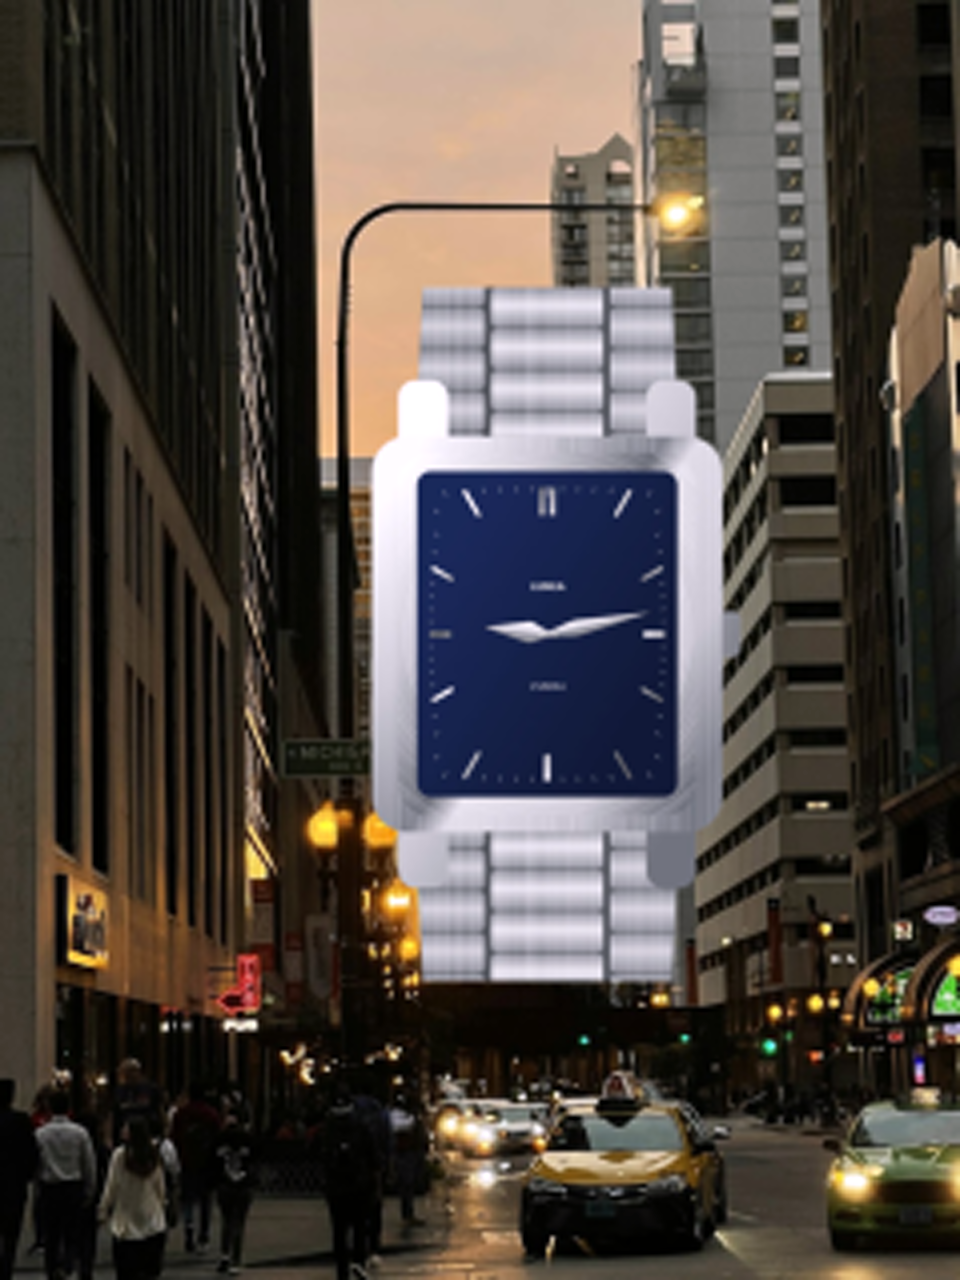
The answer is 9:13
